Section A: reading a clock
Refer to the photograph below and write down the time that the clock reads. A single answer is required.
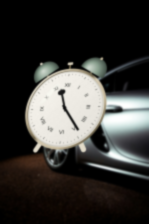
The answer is 11:24
